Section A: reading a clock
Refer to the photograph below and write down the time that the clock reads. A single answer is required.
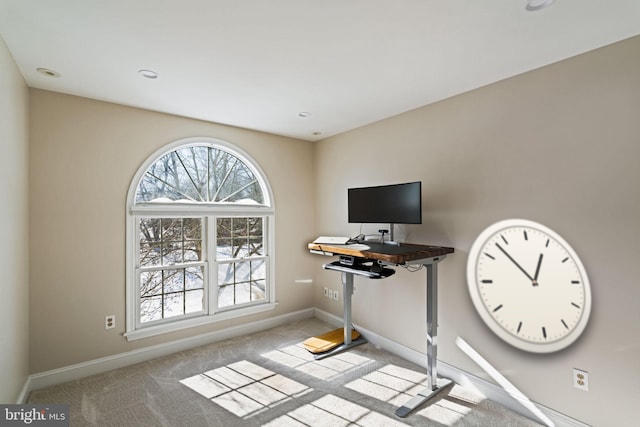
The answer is 12:53
